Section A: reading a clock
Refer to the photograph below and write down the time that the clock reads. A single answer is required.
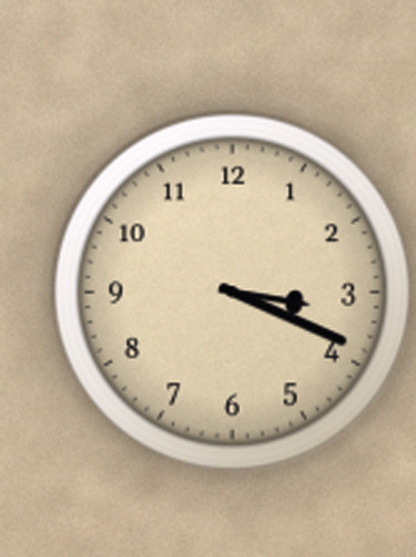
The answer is 3:19
